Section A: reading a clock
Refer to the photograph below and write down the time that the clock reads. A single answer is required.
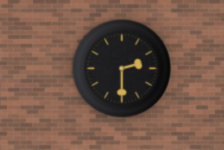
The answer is 2:30
